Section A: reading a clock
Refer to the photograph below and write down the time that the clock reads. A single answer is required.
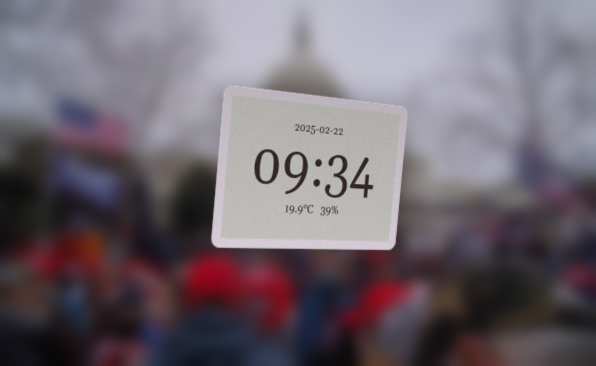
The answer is 9:34
